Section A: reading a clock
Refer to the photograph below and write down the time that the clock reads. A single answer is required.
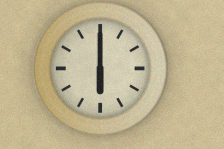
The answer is 6:00
